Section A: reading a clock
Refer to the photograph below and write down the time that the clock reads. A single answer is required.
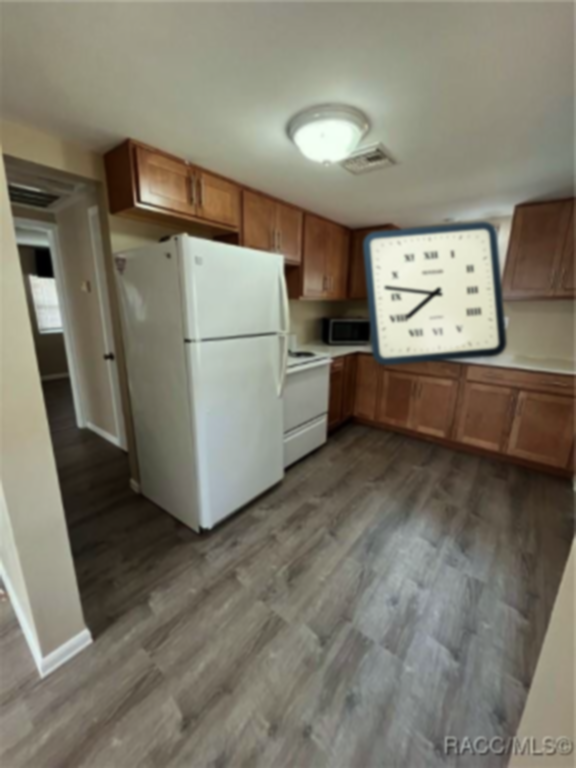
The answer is 7:47
